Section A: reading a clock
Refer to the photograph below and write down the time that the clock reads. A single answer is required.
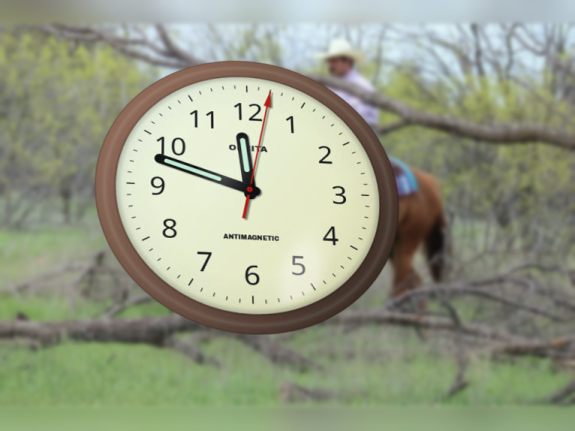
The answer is 11:48:02
